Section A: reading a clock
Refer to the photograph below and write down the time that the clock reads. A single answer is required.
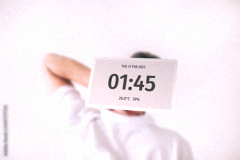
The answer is 1:45
